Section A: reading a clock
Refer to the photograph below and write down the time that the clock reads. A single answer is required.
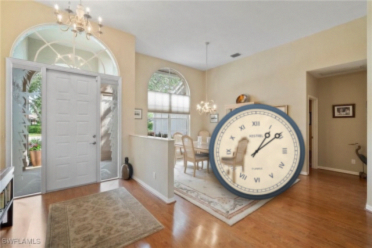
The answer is 1:09
